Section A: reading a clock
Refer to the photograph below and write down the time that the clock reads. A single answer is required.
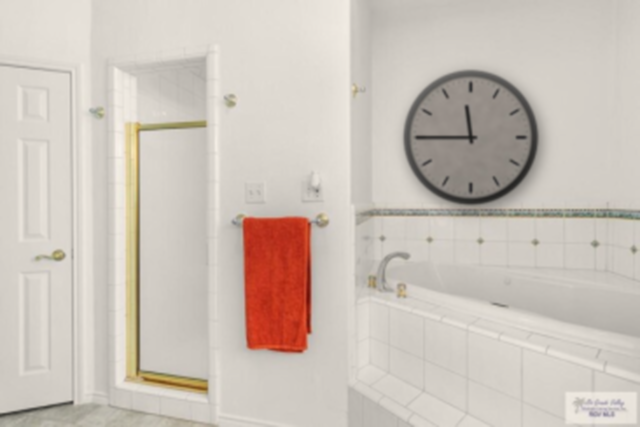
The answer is 11:45
